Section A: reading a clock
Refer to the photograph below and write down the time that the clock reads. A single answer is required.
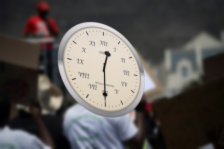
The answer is 12:30
